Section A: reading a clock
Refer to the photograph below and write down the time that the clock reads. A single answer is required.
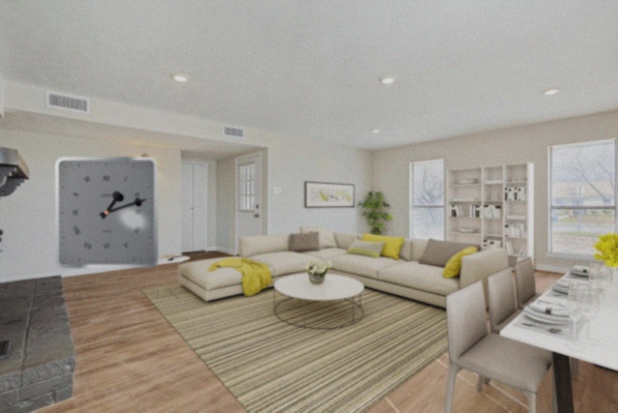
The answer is 1:12
